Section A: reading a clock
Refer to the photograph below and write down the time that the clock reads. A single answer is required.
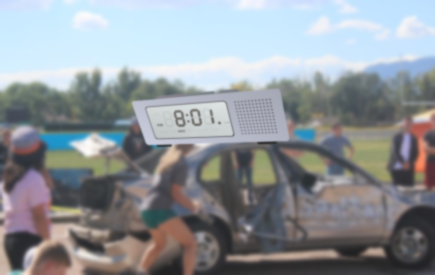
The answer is 8:01
